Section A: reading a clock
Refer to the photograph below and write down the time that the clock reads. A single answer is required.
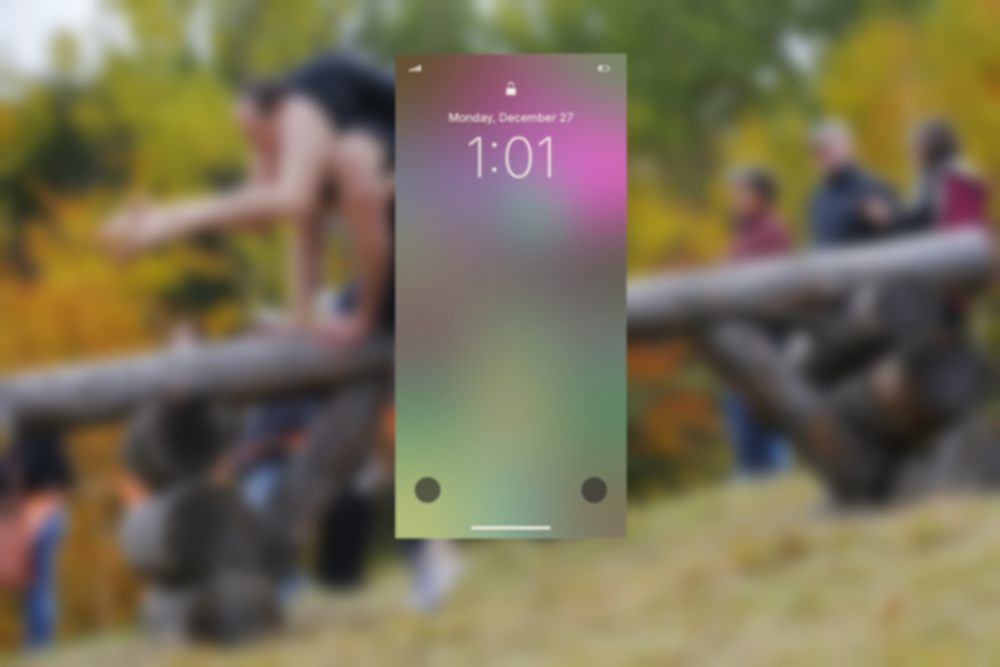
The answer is 1:01
